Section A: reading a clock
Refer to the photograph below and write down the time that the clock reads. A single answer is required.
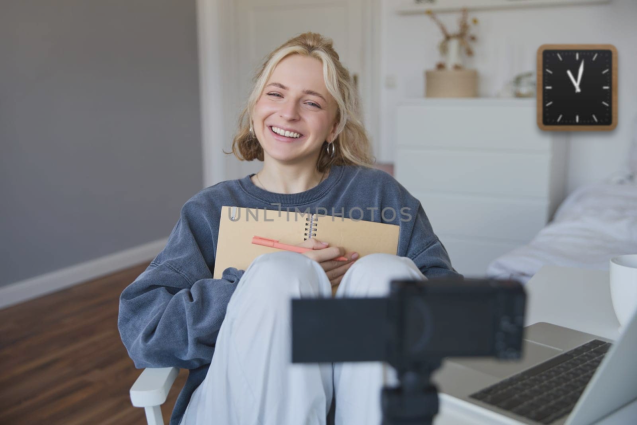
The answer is 11:02
